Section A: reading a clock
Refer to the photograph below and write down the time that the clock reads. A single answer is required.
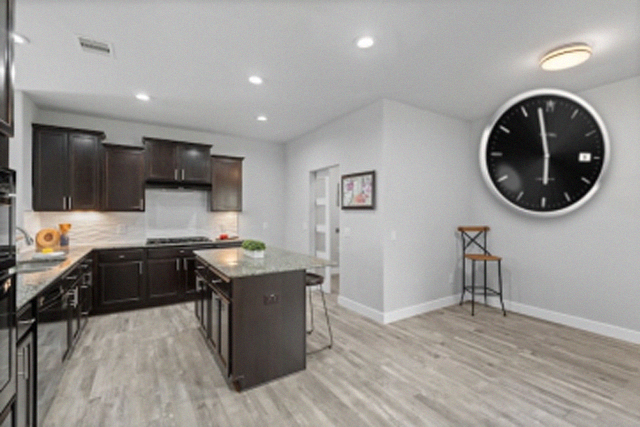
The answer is 5:58
